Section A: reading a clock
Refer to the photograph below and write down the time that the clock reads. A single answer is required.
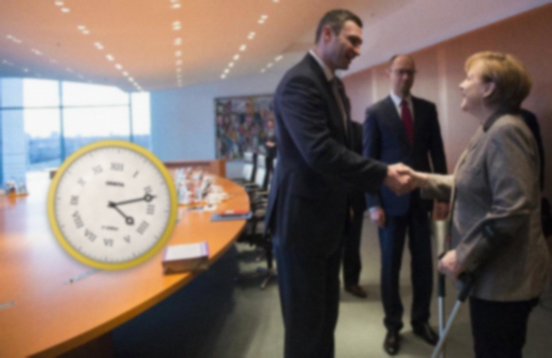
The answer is 4:12
